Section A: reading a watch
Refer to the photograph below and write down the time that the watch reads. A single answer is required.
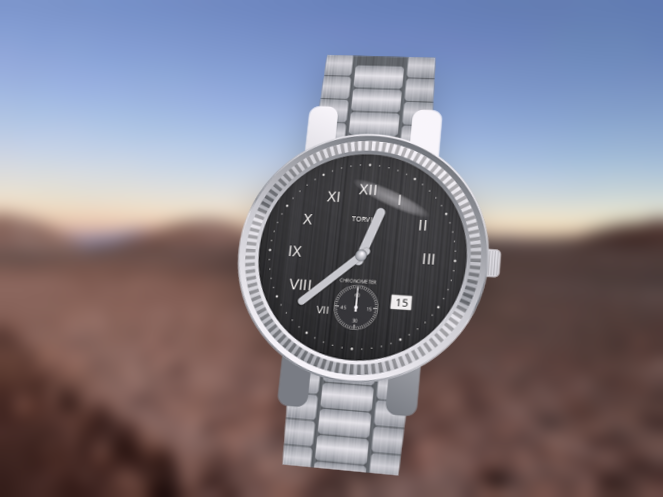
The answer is 12:38
